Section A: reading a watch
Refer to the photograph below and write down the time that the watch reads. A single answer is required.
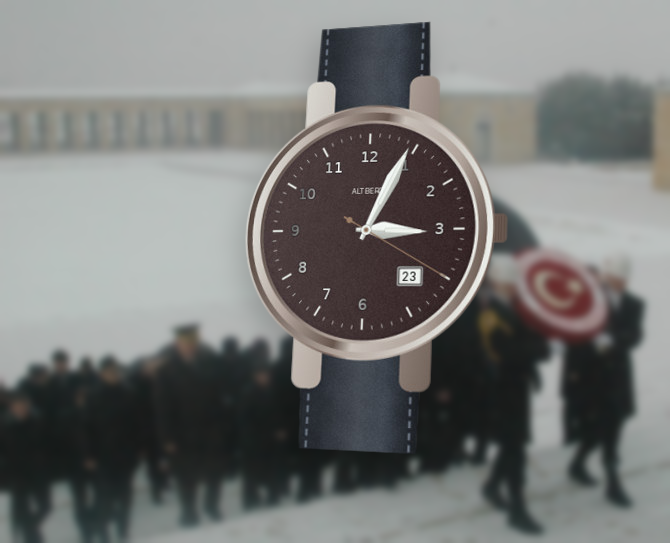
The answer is 3:04:20
